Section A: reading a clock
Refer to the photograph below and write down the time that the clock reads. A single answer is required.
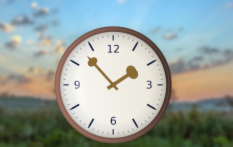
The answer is 1:53
